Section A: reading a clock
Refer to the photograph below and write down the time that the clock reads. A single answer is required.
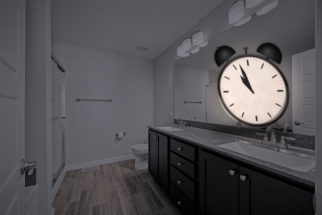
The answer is 10:57
